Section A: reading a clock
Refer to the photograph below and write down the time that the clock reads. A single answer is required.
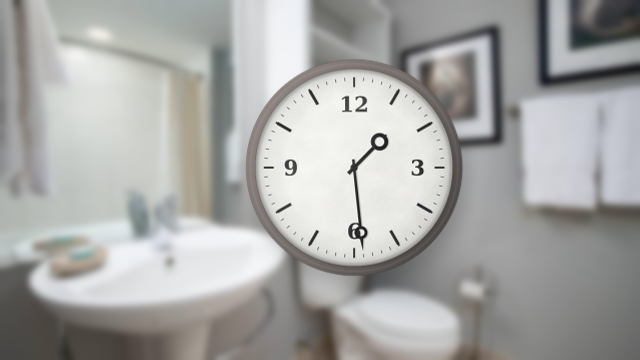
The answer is 1:29
